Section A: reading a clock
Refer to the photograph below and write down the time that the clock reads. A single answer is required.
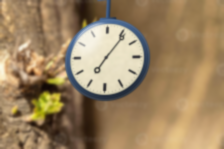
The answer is 7:06
